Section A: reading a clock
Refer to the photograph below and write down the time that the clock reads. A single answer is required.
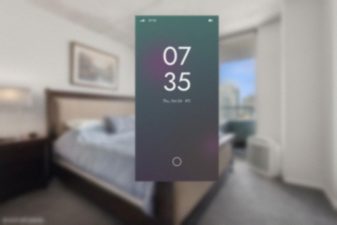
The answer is 7:35
